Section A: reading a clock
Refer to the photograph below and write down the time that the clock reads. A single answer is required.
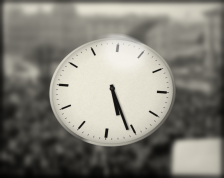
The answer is 5:26
